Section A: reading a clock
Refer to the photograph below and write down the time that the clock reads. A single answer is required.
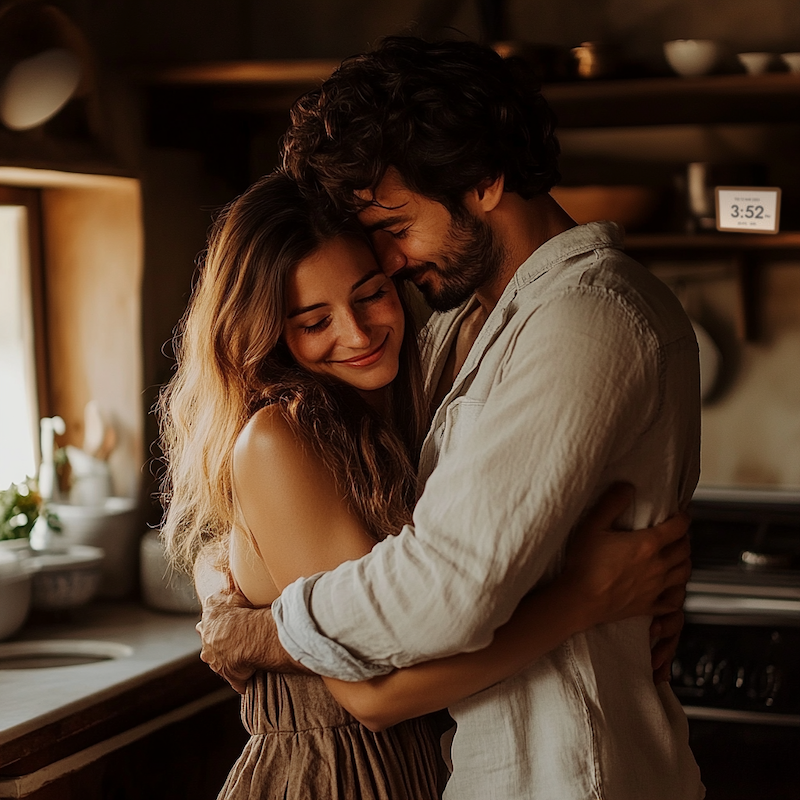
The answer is 3:52
